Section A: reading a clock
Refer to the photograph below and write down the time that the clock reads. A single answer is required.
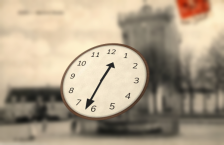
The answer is 12:32
